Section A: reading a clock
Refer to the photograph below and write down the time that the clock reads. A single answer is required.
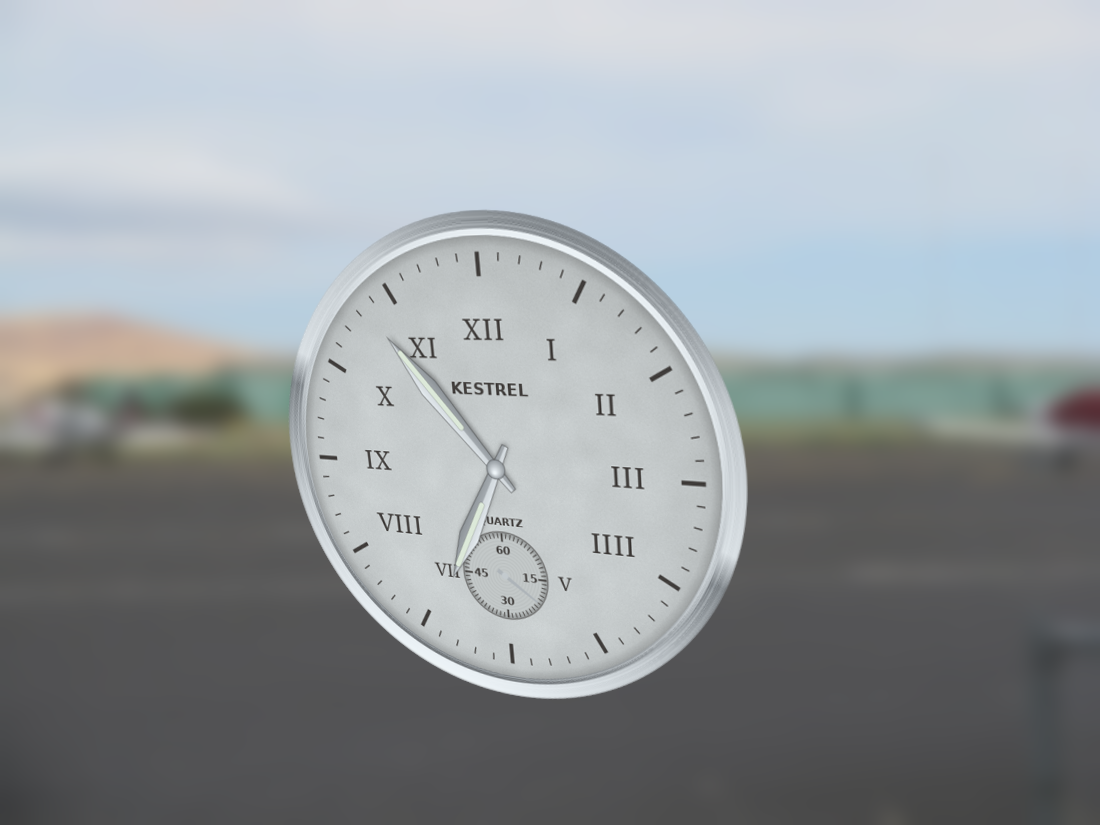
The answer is 6:53:21
